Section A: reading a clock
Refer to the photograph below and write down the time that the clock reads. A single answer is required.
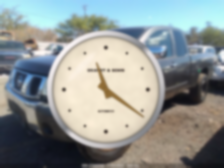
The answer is 11:21
